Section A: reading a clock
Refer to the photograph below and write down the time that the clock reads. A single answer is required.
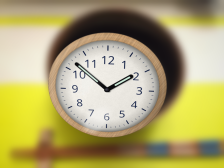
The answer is 1:52
